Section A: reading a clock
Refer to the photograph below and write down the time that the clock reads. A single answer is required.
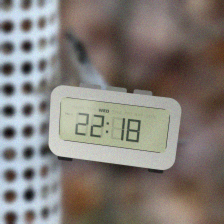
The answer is 22:18
